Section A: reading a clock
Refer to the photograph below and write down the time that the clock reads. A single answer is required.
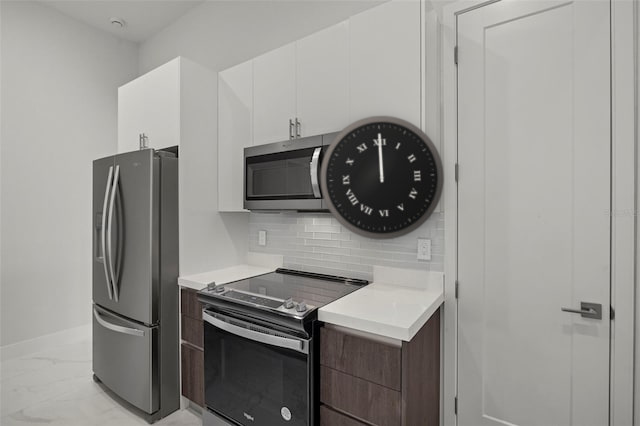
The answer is 12:00
